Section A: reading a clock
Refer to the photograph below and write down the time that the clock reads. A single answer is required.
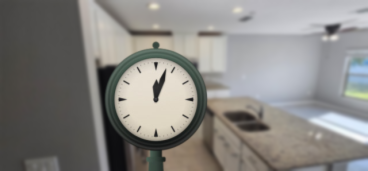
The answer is 12:03
